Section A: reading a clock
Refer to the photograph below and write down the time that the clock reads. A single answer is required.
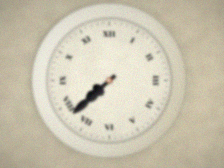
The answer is 7:38
